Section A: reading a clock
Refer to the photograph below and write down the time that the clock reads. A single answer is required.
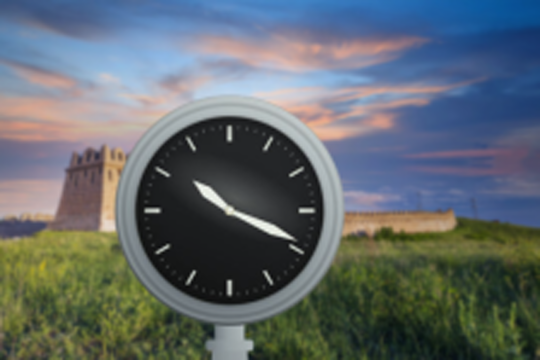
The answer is 10:19
